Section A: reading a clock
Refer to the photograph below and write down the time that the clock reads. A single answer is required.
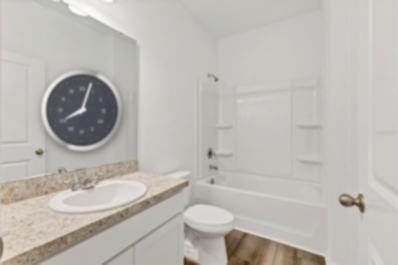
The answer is 8:03
